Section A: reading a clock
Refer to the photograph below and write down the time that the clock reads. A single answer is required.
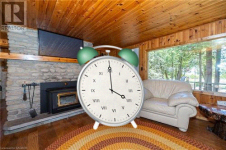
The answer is 4:00
